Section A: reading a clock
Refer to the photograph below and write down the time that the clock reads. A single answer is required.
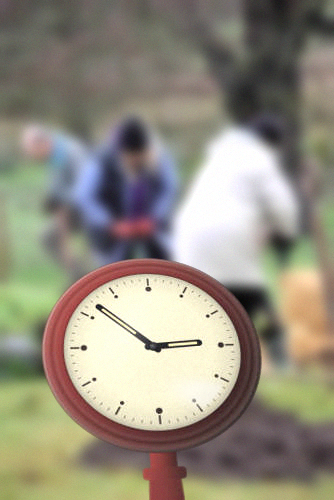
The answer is 2:52
